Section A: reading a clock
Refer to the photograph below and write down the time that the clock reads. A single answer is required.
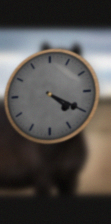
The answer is 4:20
